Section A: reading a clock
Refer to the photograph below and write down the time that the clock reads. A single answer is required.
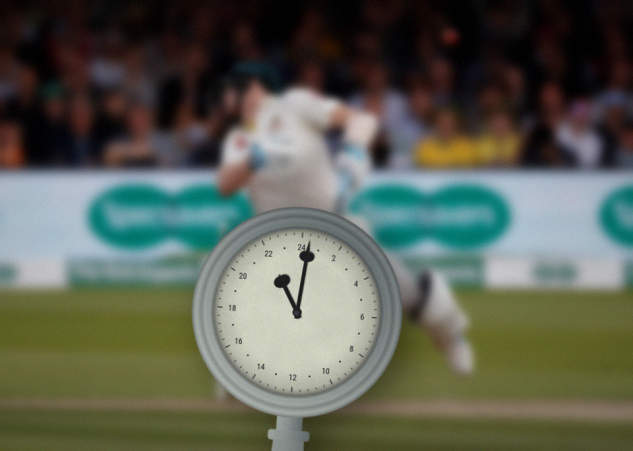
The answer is 22:01
